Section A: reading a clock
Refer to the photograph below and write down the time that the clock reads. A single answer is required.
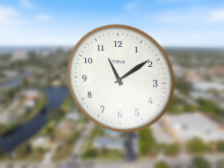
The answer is 11:09
